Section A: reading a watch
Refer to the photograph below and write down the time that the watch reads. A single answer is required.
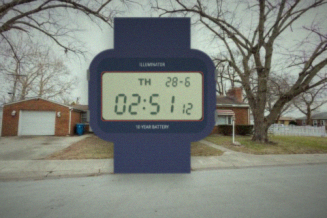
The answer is 2:51:12
